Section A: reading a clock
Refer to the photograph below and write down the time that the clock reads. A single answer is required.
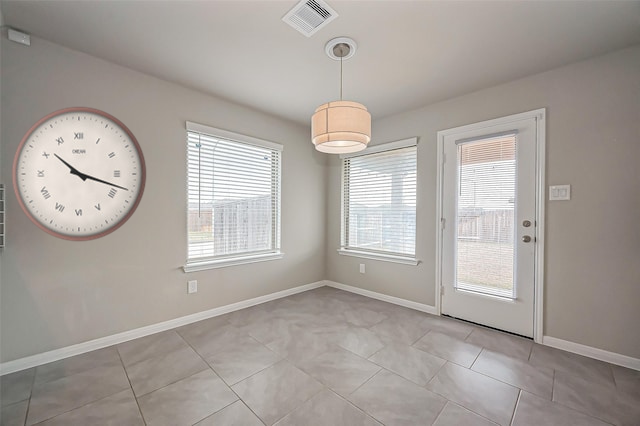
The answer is 10:18
